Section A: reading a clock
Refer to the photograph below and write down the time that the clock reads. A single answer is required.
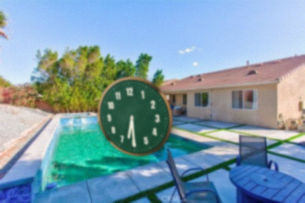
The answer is 6:30
